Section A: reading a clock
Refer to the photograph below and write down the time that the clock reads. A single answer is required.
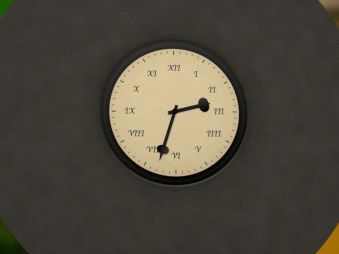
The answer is 2:33
